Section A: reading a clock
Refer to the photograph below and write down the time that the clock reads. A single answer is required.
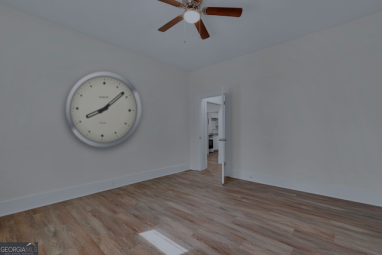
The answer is 8:08
